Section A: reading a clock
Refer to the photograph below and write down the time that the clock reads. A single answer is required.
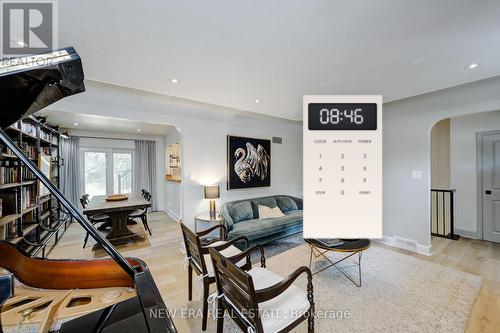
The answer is 8:46
